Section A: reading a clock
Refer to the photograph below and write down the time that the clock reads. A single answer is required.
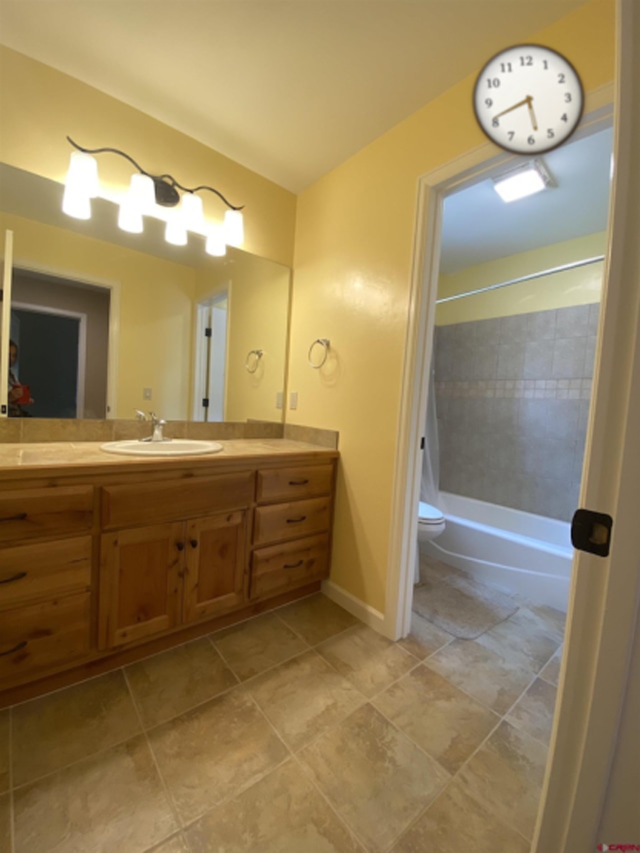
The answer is 5:41
